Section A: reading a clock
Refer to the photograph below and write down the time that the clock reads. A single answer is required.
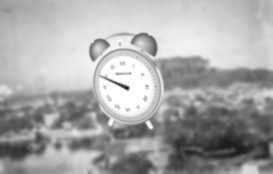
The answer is 9:49
